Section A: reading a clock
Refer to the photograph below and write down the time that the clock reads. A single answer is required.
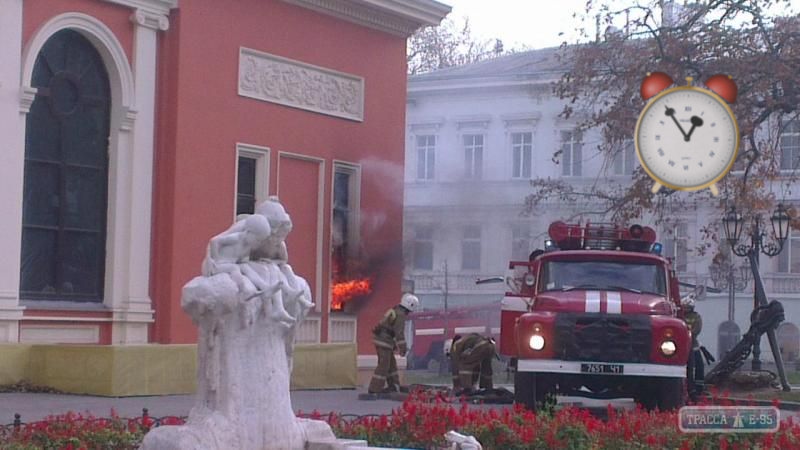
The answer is 12:54
